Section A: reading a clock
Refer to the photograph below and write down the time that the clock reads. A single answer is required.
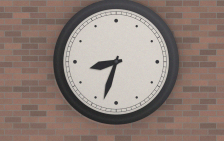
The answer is 8:33
